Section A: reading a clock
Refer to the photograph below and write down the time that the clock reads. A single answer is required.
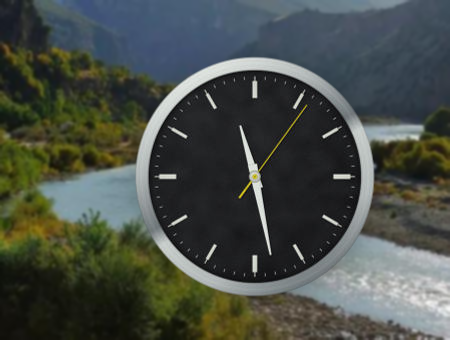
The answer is 11:28:06
